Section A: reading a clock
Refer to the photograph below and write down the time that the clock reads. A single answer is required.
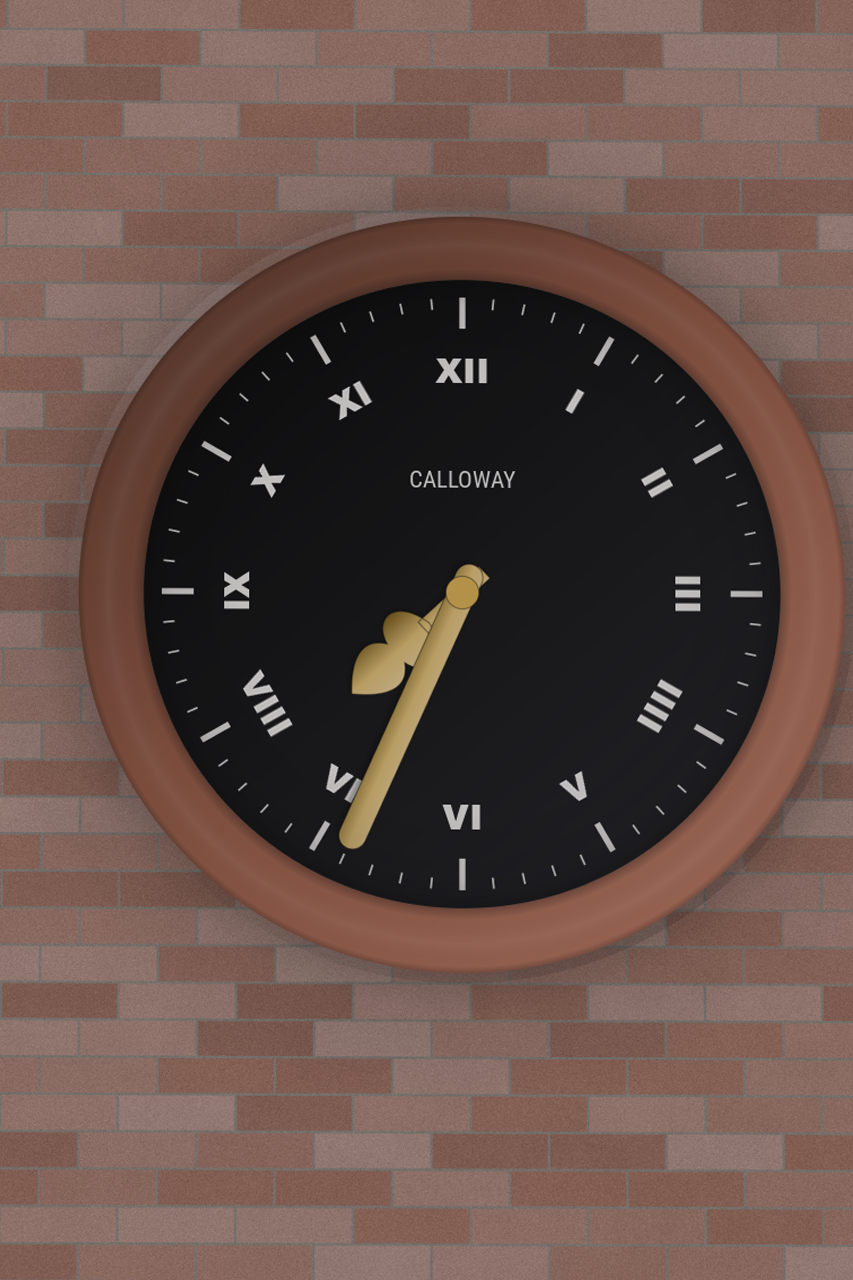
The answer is 7:34
